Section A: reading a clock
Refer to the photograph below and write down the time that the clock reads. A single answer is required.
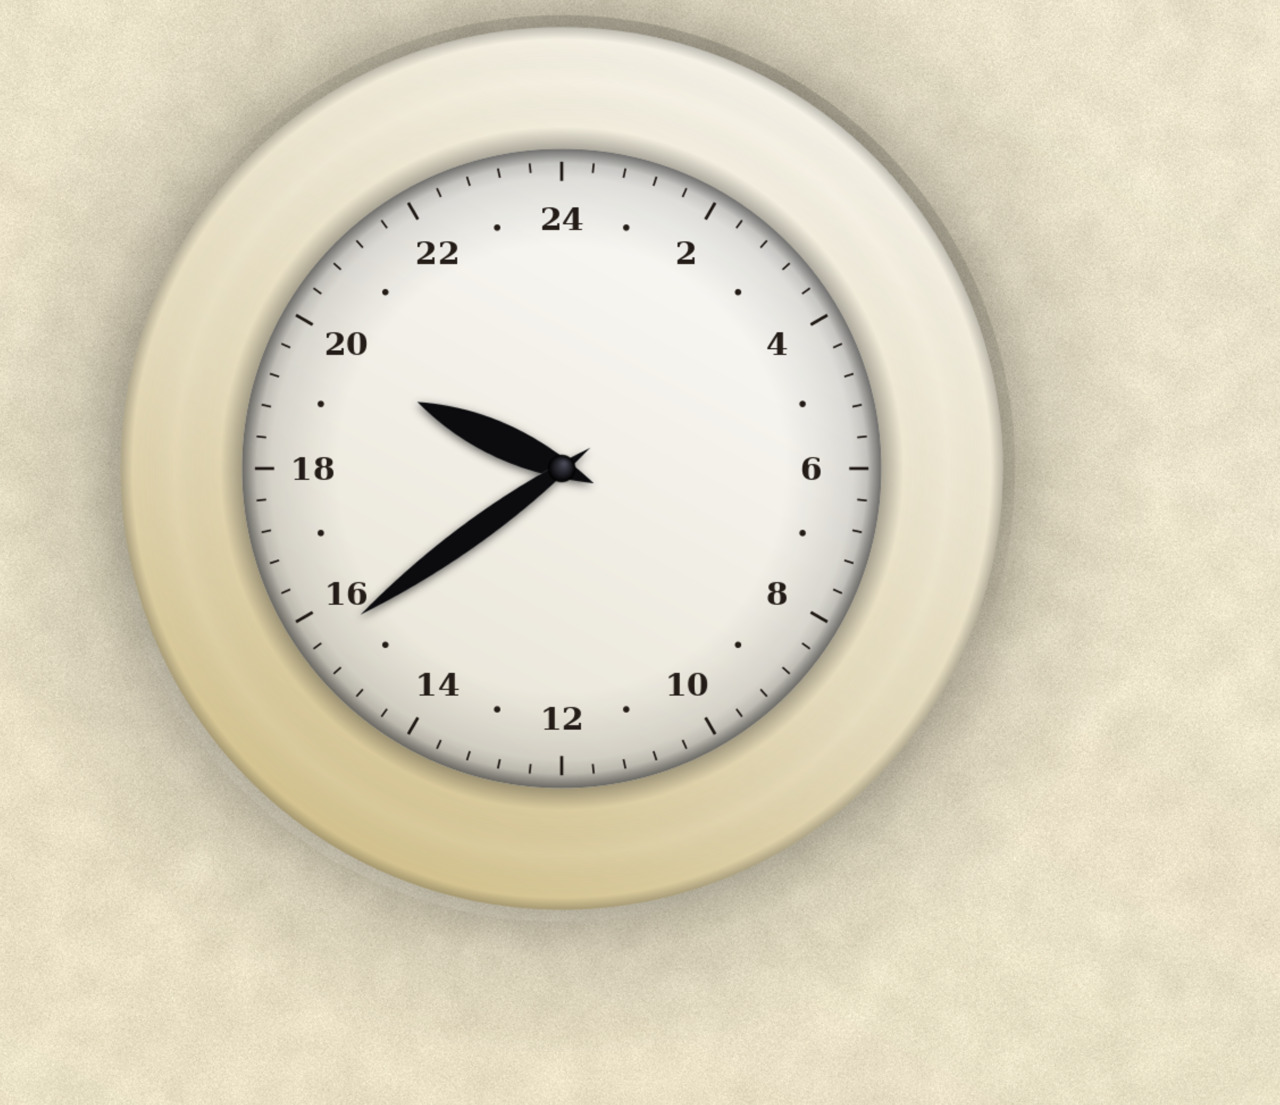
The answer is 19:39
